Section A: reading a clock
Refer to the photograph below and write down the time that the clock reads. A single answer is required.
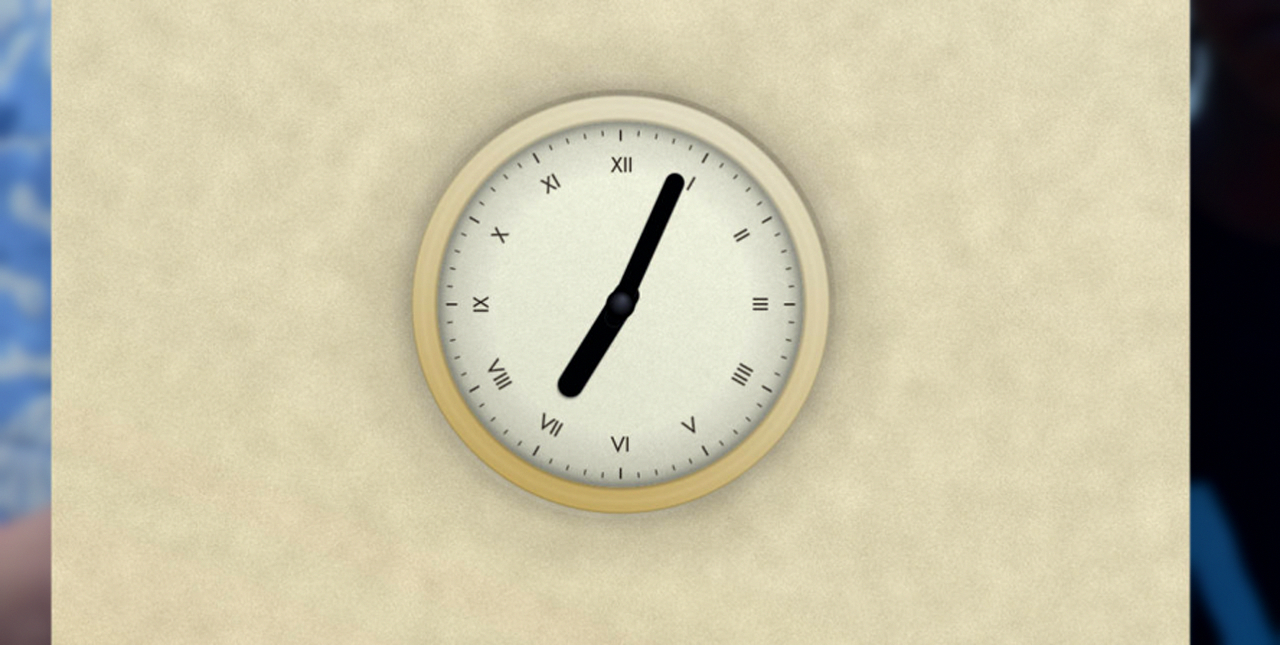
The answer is 7:04
